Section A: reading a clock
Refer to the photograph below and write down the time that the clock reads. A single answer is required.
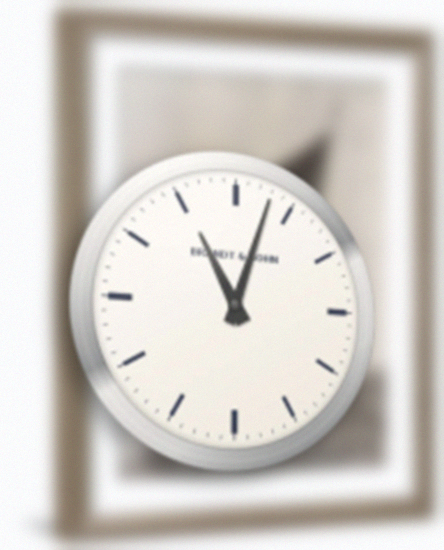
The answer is 11:03
